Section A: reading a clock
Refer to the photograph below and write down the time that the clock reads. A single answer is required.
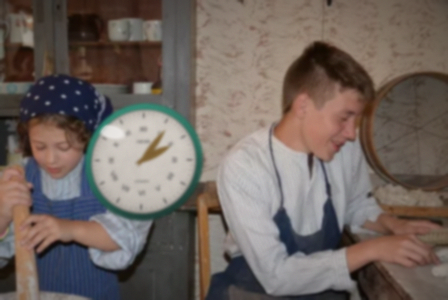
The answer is 2:06
